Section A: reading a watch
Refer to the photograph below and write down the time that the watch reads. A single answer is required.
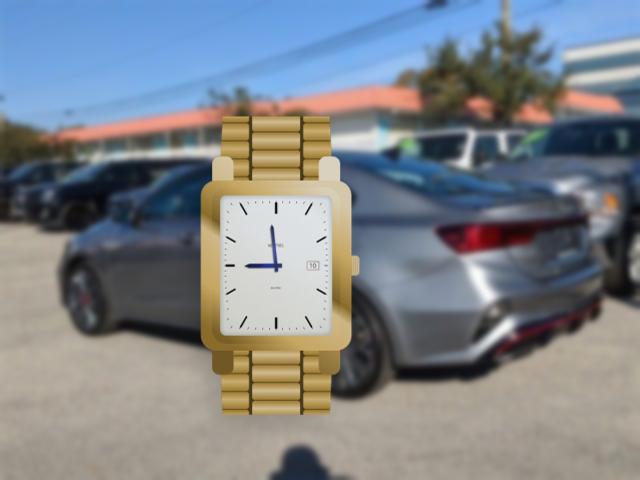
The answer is 8:59
